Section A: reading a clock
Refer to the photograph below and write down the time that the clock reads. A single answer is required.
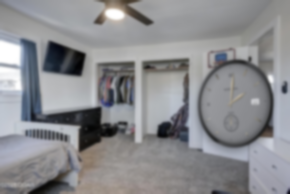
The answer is 2:01
